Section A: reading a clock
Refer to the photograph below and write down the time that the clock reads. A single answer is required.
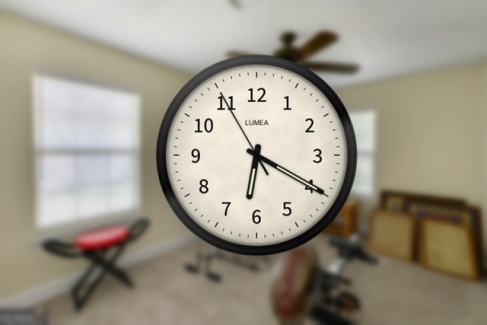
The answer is 6:19:55
